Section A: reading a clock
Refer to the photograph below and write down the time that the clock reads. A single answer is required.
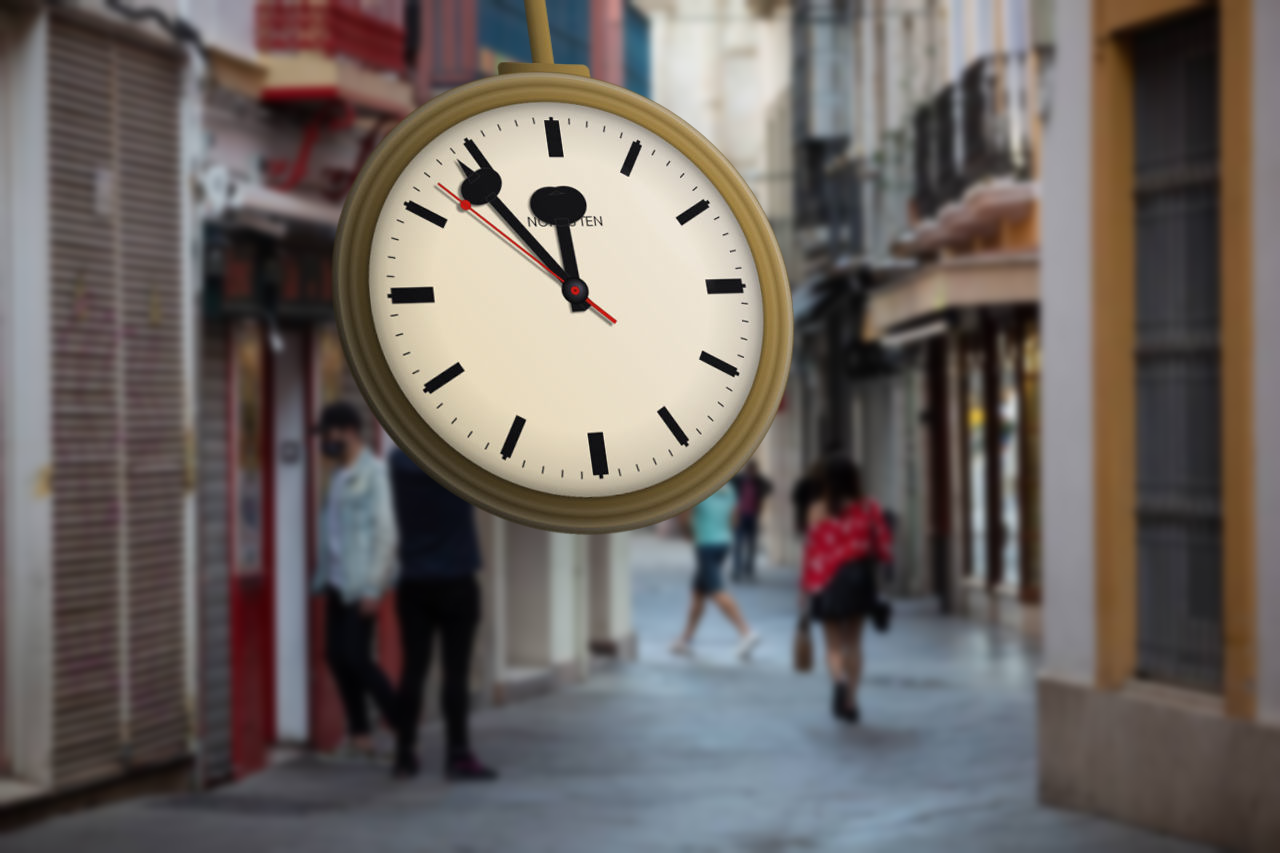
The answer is 11:53:52
